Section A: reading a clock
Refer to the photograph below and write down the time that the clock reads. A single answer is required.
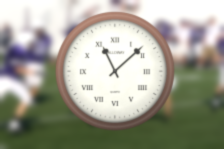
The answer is 11:08
